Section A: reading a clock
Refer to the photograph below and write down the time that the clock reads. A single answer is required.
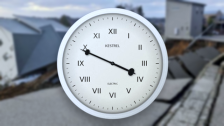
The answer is 3:49
